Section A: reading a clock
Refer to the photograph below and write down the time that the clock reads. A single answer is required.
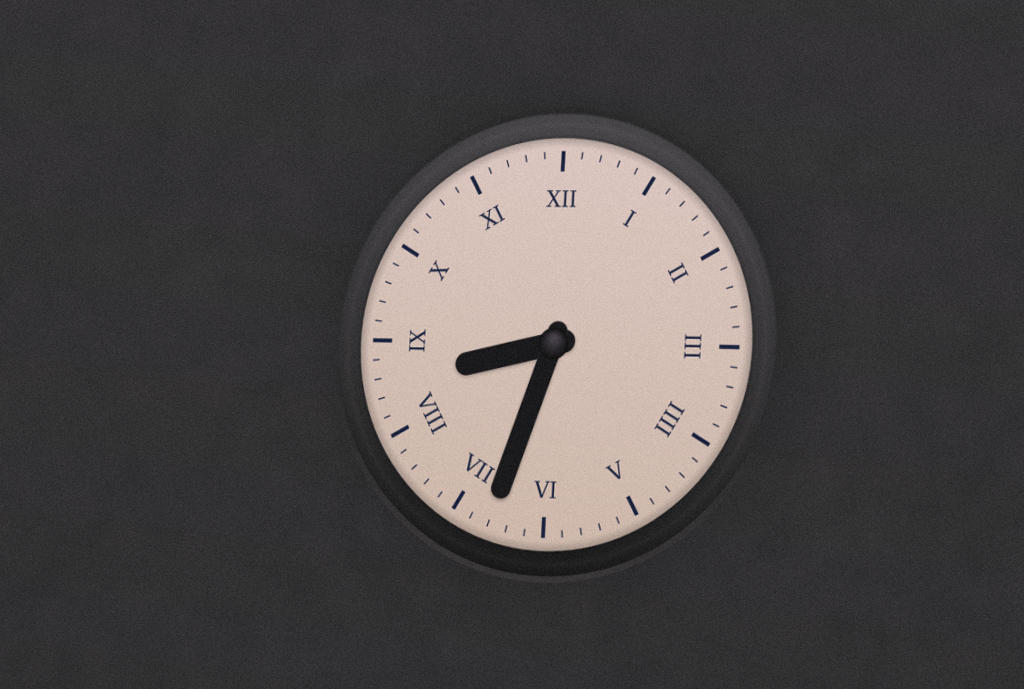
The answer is 8:33
